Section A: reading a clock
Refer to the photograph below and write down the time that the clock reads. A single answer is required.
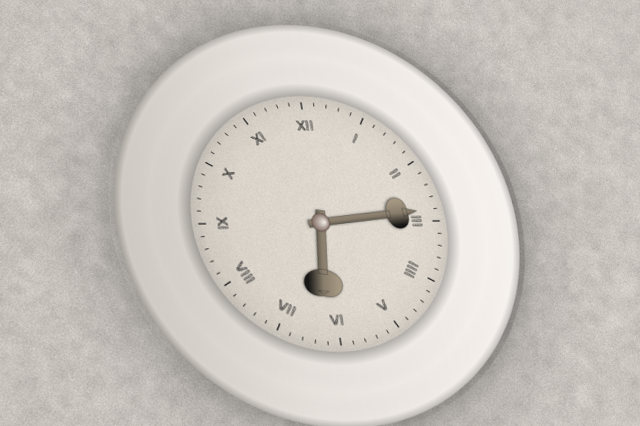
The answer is 6:14
